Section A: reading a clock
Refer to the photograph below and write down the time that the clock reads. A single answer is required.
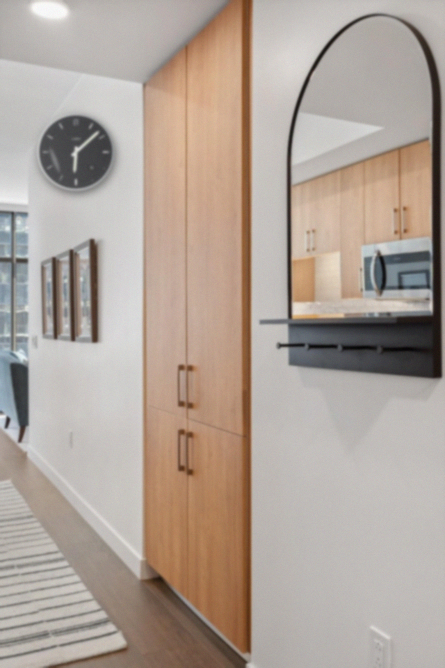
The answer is 6:08
